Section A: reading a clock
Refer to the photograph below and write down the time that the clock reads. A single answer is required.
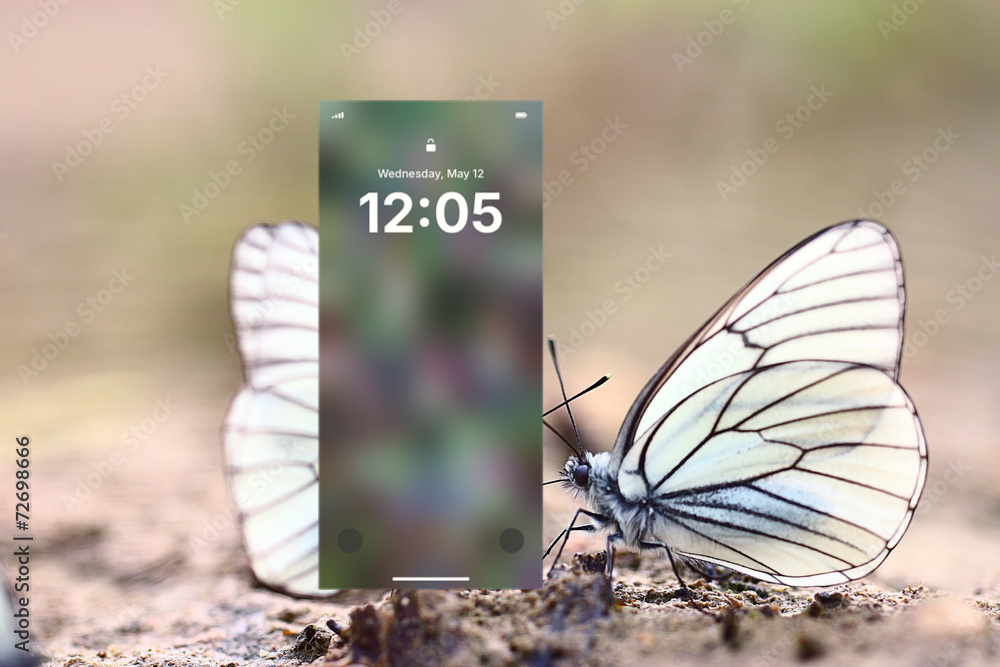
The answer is 12:05
